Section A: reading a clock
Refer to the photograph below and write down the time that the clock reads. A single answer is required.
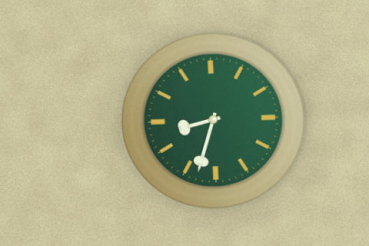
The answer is 8:33
